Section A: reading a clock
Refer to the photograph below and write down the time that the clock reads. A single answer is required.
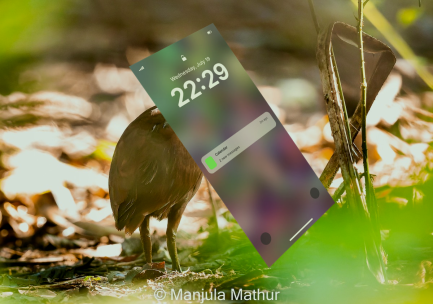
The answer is 22:29
